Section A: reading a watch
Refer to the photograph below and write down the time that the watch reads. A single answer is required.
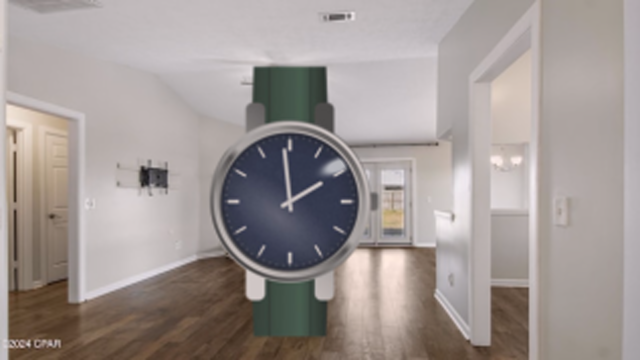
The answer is 1:59
